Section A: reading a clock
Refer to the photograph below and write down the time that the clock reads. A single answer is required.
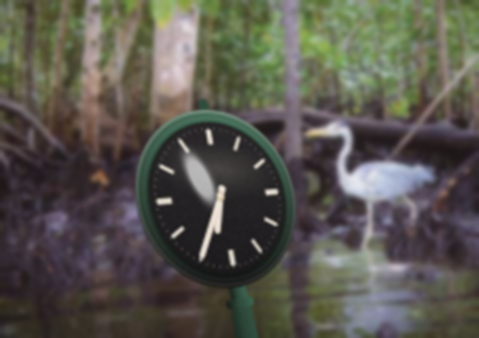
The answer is 6:35
